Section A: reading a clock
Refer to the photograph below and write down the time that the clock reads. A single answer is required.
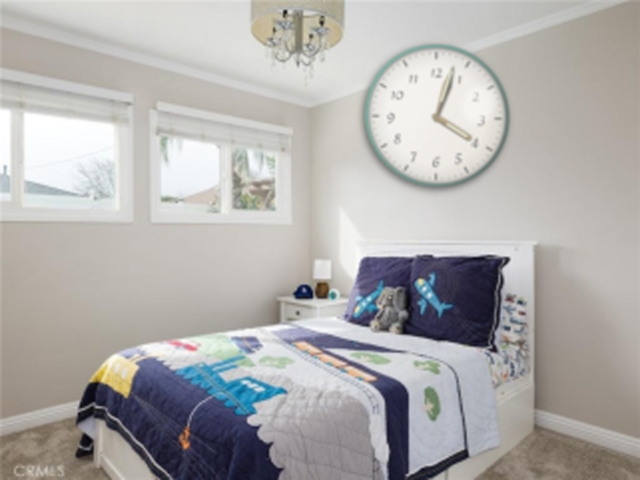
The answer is 4:03
